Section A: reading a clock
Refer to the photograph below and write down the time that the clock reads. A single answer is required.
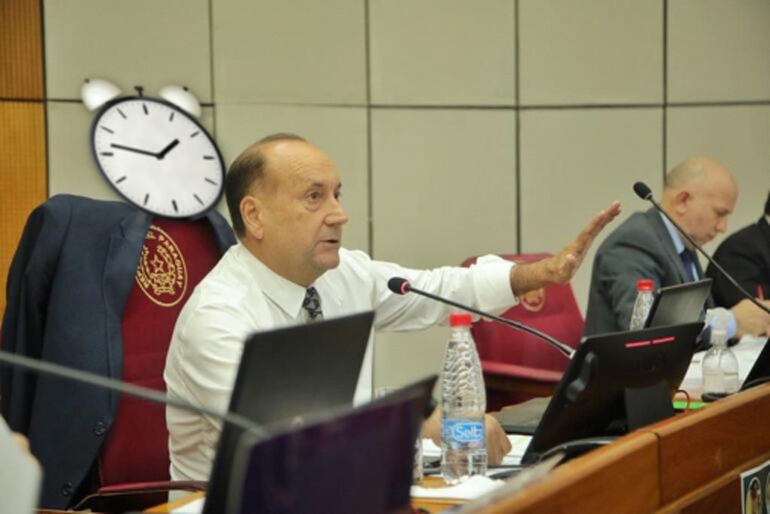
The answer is 1:47
